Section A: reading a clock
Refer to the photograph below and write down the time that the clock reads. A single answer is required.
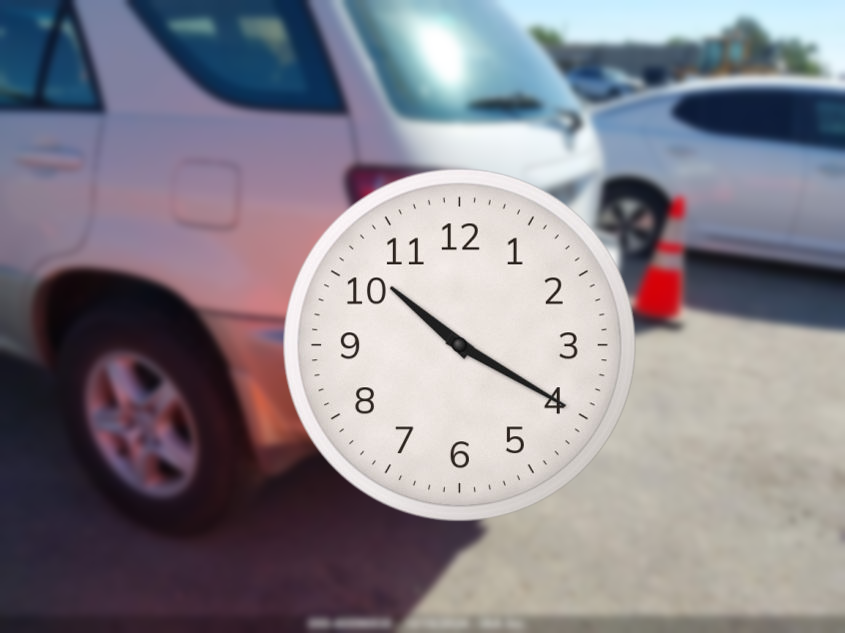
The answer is 10:20
